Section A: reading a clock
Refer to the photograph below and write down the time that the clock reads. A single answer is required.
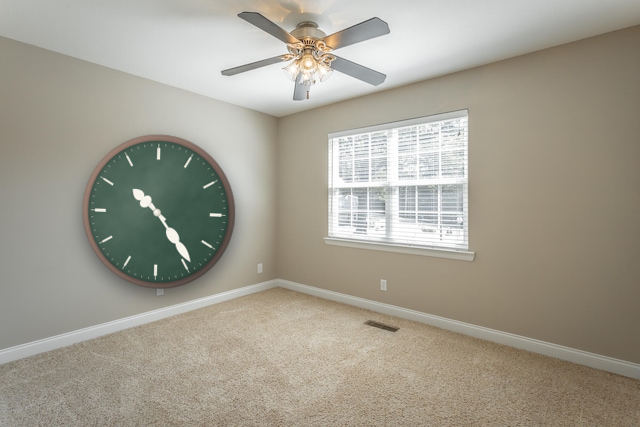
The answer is 10:24
